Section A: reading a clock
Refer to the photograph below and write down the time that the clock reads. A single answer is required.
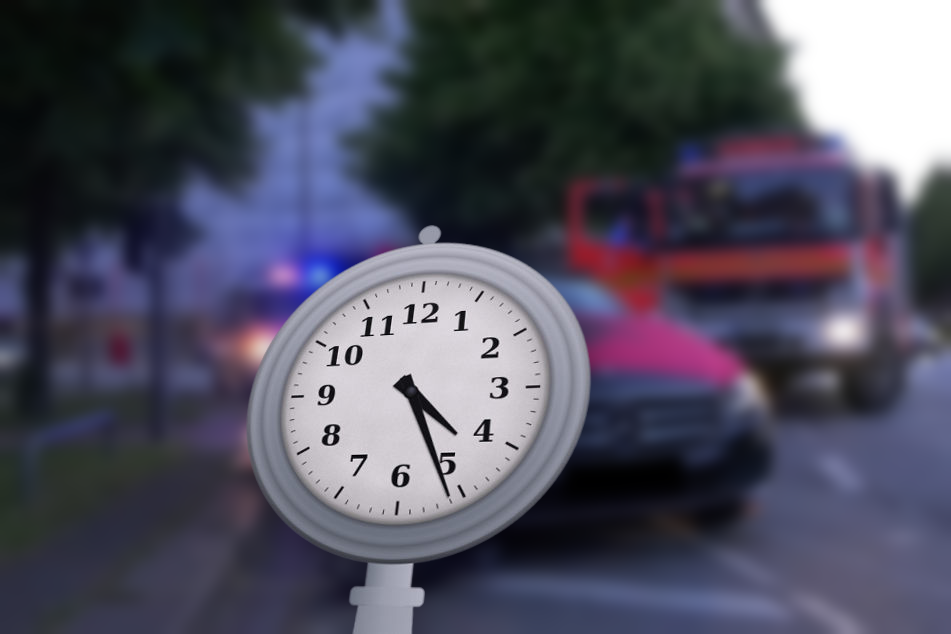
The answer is 4:26
